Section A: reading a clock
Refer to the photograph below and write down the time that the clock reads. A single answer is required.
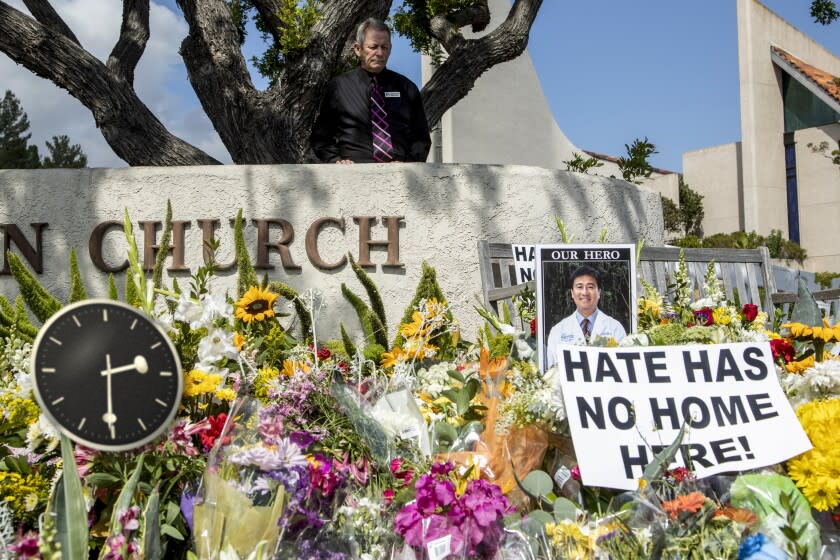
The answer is 2:30:30
